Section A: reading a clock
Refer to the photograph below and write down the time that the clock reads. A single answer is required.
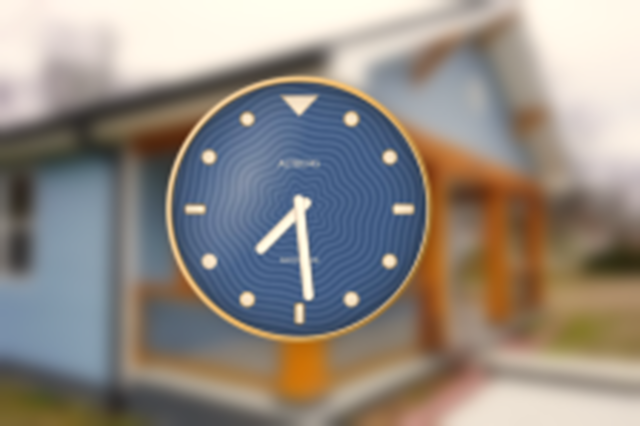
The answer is 7:29
